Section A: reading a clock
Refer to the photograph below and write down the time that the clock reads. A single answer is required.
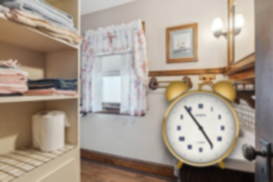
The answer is 4:54
